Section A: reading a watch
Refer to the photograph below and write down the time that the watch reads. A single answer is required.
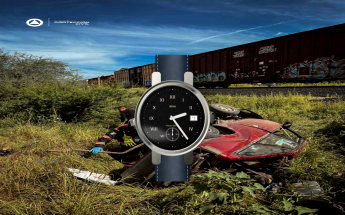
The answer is 2:24
